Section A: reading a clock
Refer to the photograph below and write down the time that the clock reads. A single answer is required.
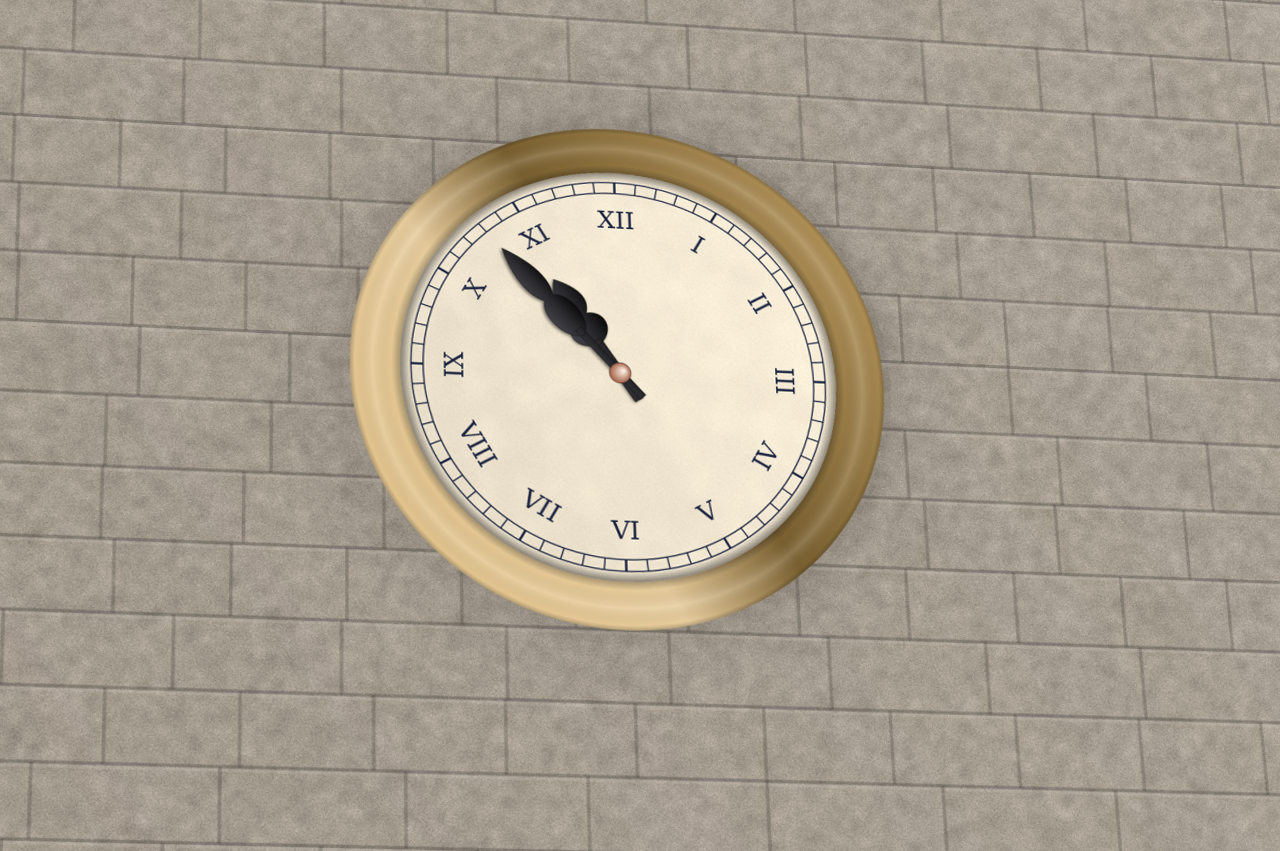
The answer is 10:53
